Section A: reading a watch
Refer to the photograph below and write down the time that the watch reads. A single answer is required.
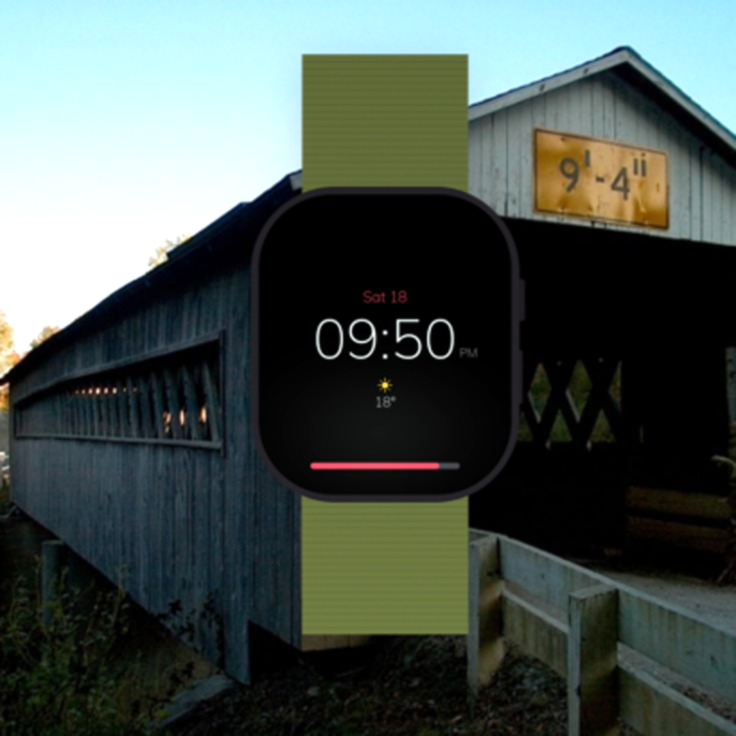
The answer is 9:50
